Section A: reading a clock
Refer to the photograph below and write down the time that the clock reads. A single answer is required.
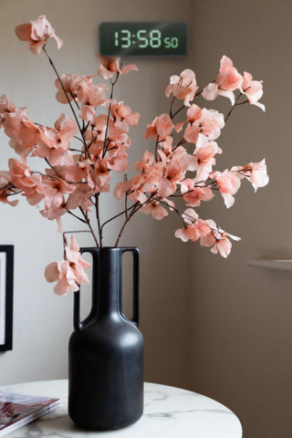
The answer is 13:58
